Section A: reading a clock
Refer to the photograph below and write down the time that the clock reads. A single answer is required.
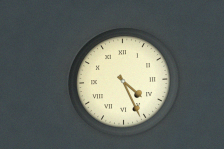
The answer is 4:26
